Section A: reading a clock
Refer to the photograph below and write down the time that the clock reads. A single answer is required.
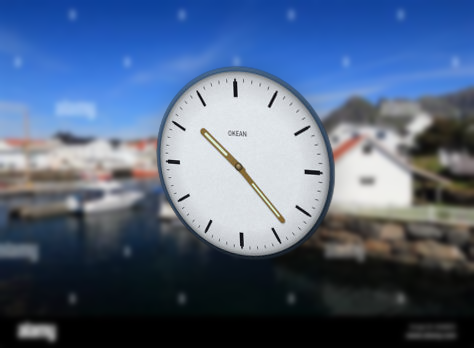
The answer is 10:23
